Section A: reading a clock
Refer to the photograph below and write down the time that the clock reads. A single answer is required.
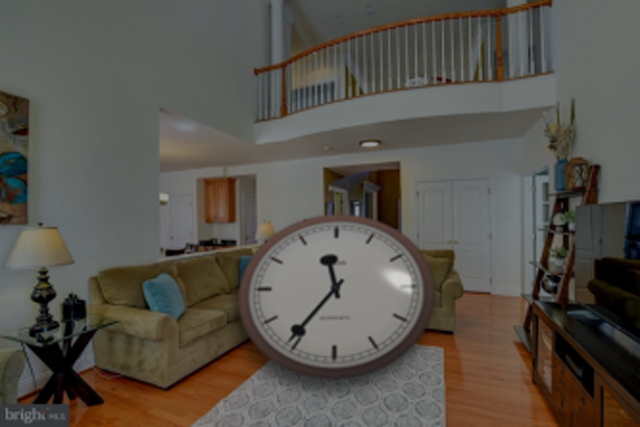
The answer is 11:36
